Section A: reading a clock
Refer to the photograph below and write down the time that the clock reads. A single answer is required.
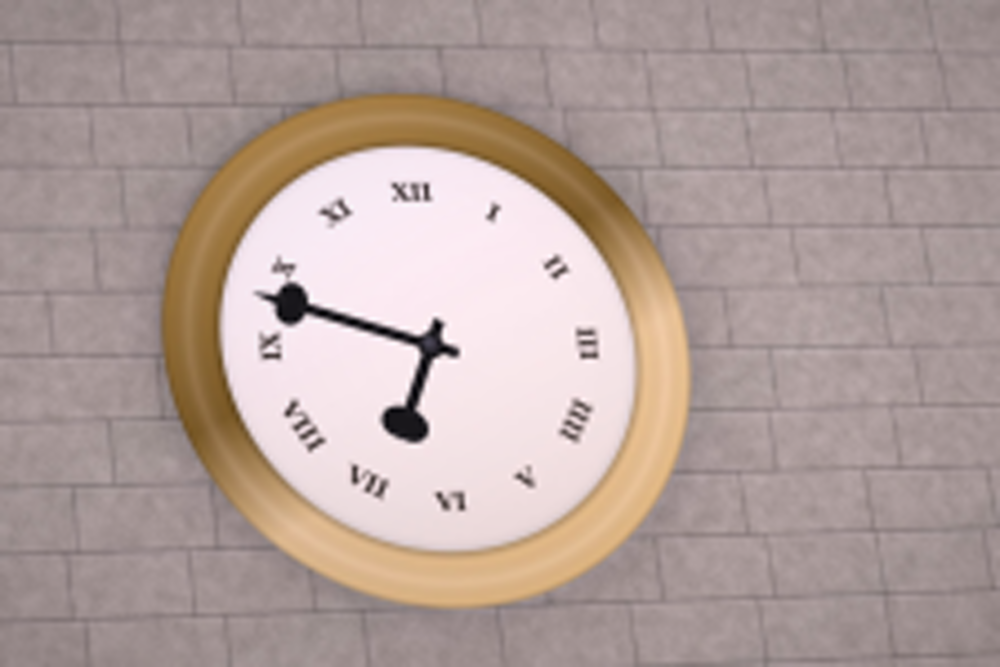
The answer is 6:48
